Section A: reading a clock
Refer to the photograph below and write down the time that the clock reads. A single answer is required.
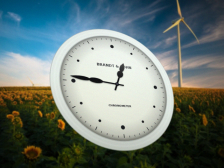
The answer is 12:46
